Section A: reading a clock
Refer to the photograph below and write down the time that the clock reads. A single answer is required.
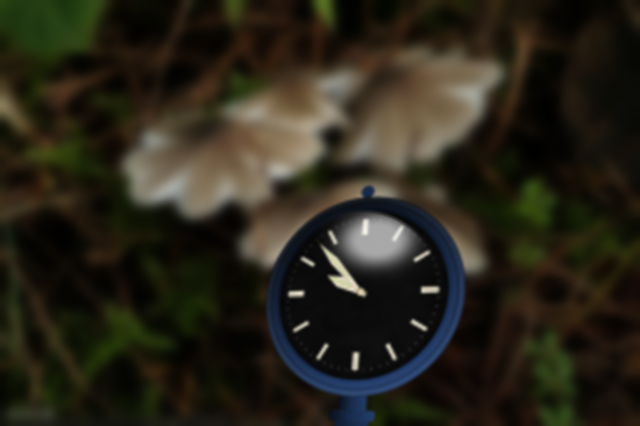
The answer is 9:53
